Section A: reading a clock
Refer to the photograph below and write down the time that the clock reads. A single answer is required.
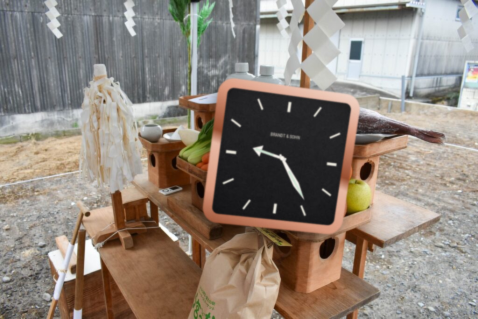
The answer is 9:24
